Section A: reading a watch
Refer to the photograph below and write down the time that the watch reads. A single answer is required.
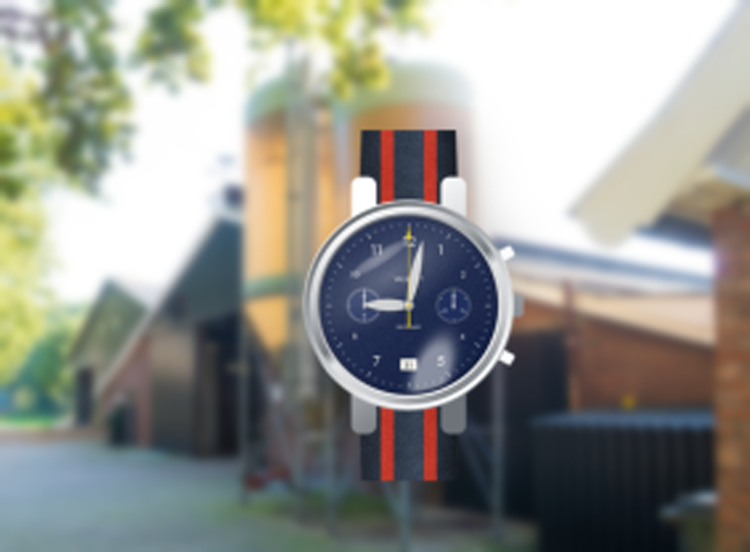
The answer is 9:02
